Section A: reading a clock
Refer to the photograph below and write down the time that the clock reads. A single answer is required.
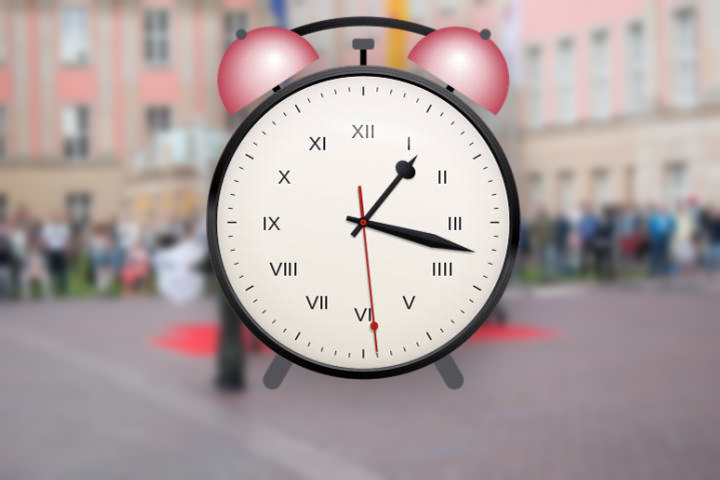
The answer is 1:17:29
